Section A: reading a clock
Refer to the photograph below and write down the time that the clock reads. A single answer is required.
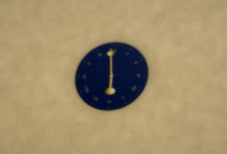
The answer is 5:59
